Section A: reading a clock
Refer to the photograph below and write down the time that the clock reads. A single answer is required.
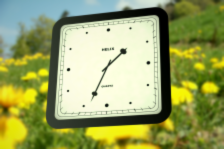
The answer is 1:34
